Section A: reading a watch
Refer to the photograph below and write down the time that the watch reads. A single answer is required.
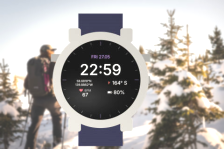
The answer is 22:59
